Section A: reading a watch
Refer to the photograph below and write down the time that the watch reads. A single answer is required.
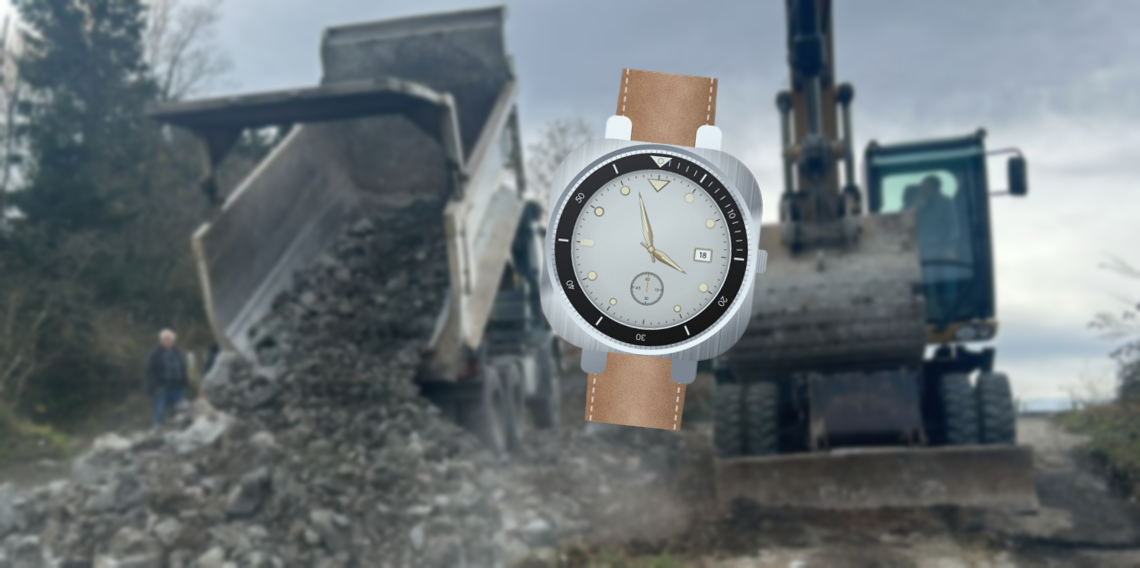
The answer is 3:57
